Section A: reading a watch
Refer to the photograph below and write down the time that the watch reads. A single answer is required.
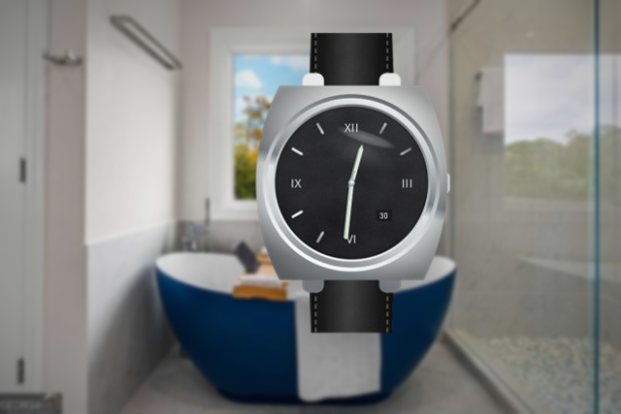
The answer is 12:31
